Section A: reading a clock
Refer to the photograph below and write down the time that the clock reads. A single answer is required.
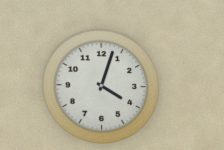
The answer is 4:03
